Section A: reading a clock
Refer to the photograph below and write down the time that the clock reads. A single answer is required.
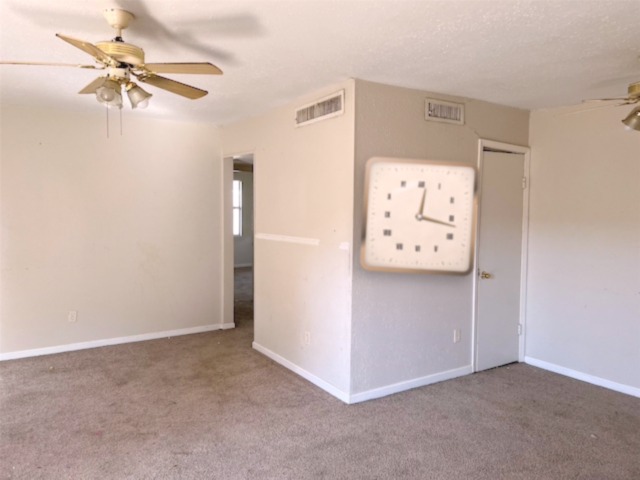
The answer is 12:17
